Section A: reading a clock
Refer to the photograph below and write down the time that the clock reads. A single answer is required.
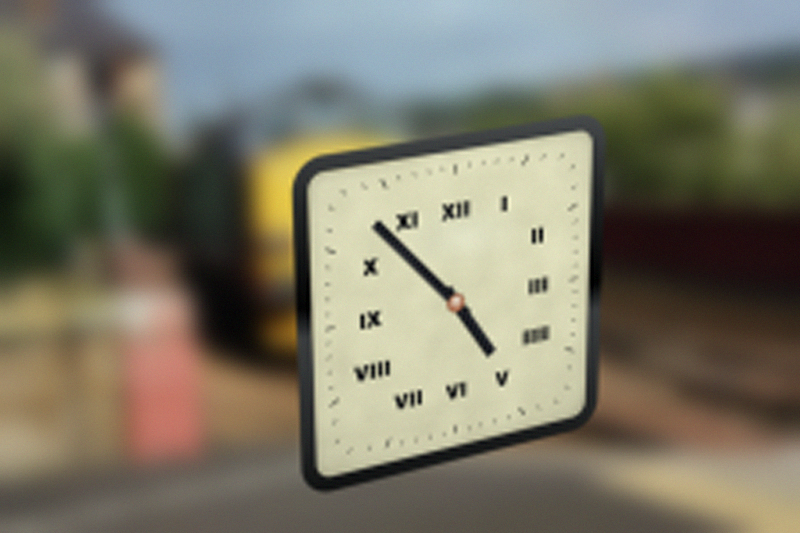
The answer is 4:53
